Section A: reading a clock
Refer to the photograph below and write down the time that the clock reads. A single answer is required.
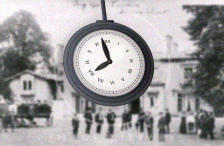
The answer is 7:58
